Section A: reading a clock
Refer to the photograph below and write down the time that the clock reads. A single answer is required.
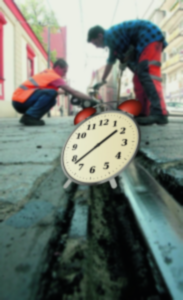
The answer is 1:38
